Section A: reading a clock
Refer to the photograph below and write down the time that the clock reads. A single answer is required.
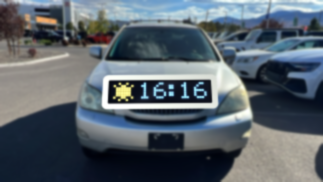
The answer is 16:16
